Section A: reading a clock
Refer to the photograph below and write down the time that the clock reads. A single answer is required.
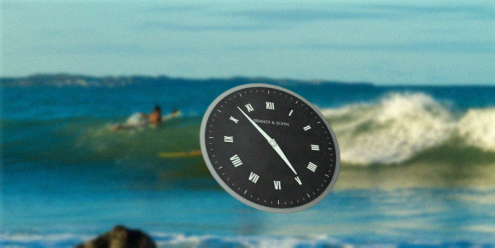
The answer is 4:53
